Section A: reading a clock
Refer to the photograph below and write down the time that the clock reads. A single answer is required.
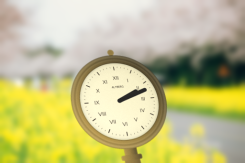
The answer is 2:12
